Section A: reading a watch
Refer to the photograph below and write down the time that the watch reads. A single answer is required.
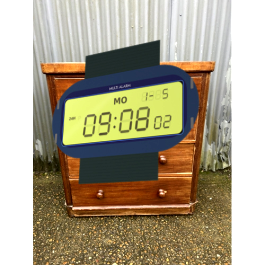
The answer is 9:08:02
